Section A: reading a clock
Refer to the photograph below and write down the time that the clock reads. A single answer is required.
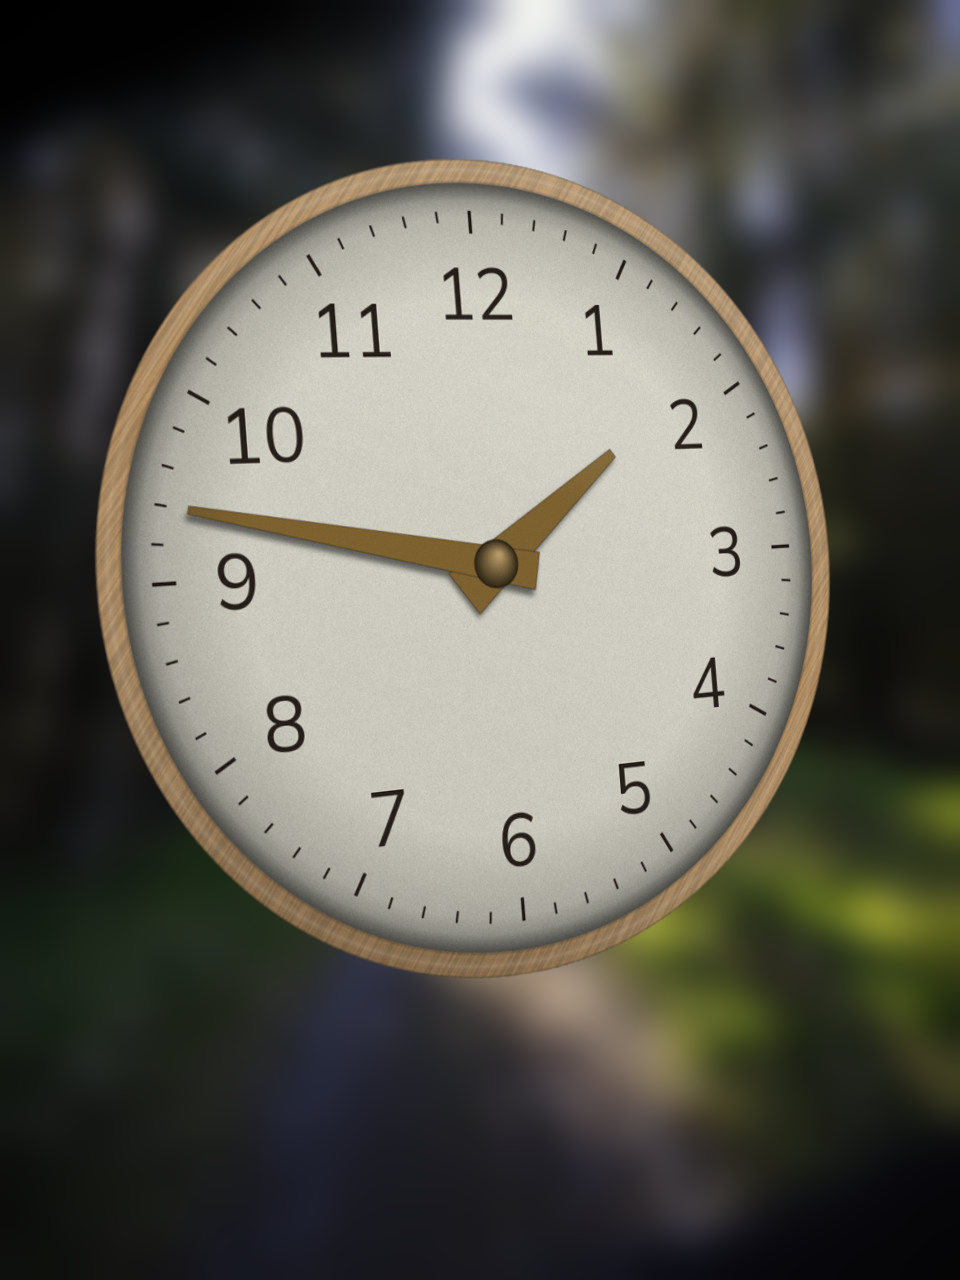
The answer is 1:47
